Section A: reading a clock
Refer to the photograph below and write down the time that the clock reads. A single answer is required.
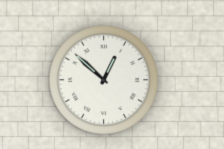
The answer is 12:52
